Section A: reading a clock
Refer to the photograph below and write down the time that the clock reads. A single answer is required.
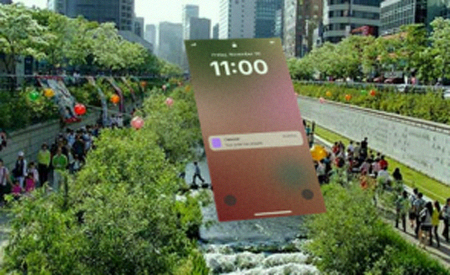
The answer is 11:00
